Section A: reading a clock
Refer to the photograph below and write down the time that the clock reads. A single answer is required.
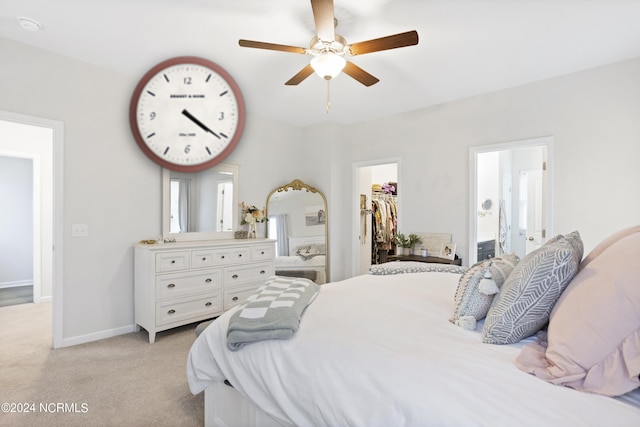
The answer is 4:21
